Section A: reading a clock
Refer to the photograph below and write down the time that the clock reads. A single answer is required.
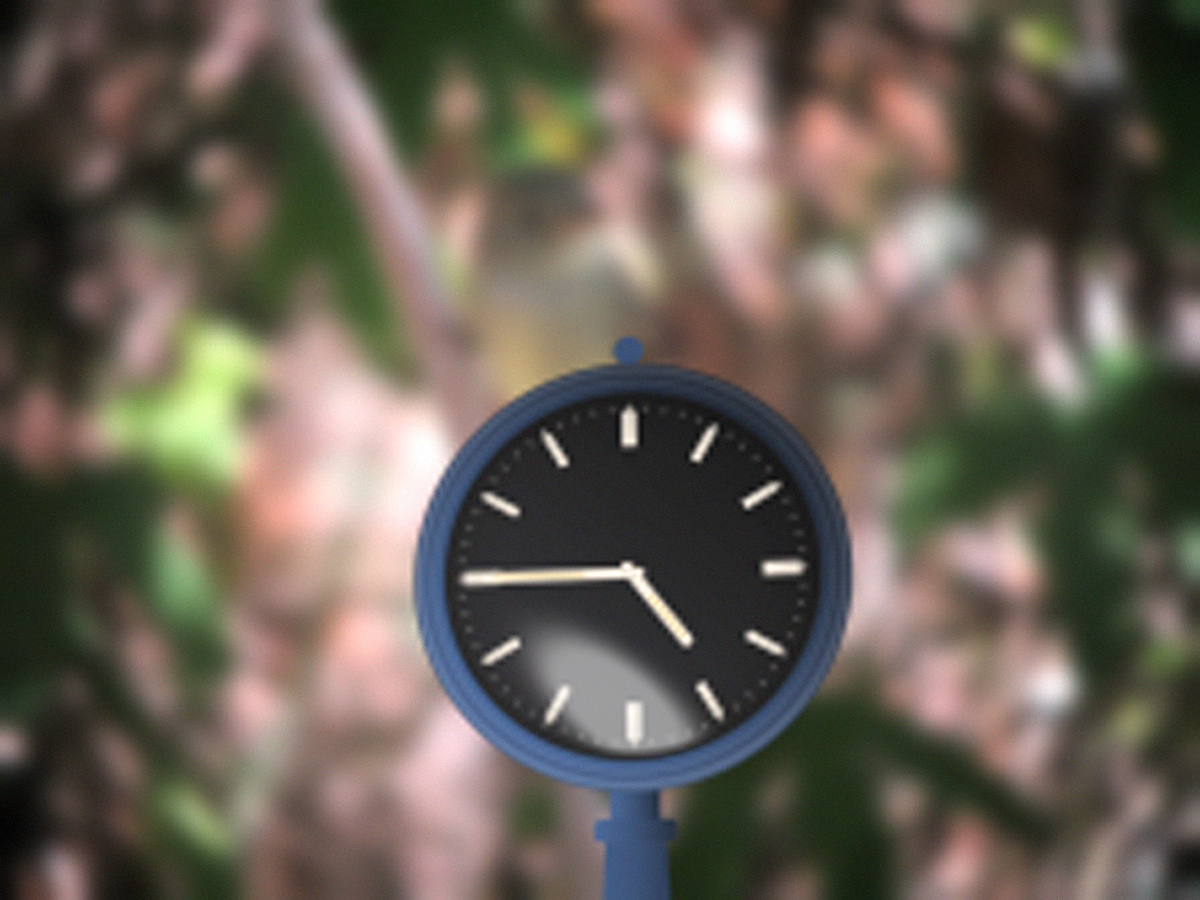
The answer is 4:45
